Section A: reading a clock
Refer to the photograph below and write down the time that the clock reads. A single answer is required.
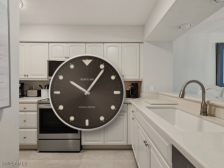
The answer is 10:06
